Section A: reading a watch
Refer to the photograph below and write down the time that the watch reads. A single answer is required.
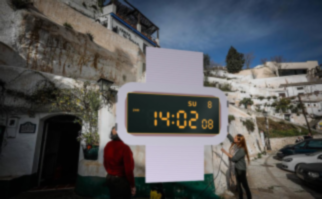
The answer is 14:02
